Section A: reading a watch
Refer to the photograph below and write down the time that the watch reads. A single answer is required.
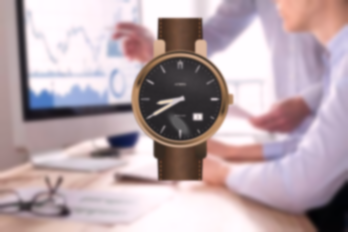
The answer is 8:40
